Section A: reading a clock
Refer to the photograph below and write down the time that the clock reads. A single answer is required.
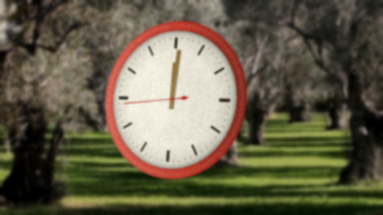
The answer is 12:00:44
